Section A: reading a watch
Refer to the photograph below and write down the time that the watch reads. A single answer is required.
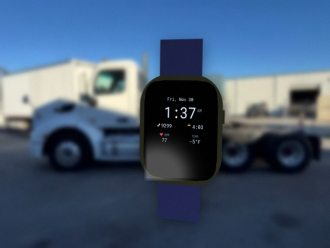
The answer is 1:37
